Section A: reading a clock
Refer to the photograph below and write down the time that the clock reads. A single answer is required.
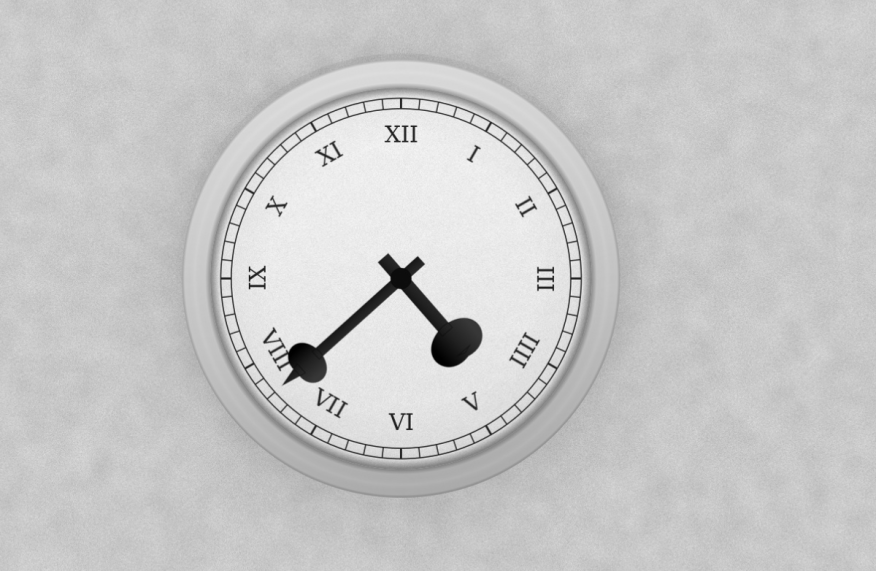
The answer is 4:38
